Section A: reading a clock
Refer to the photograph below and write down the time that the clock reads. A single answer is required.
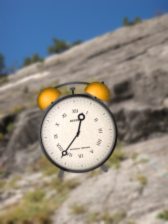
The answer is 12:37
